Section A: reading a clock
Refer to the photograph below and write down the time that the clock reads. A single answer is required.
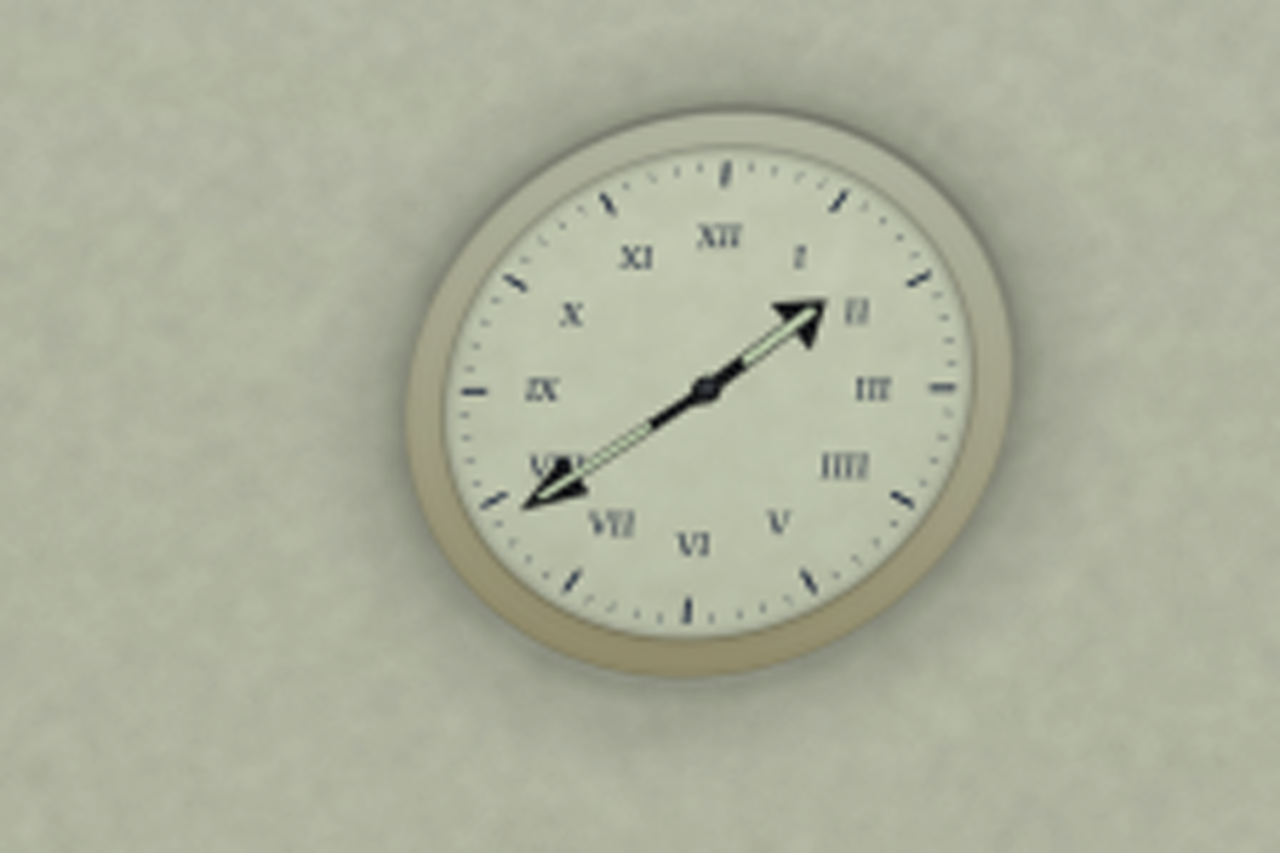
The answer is 1:39
